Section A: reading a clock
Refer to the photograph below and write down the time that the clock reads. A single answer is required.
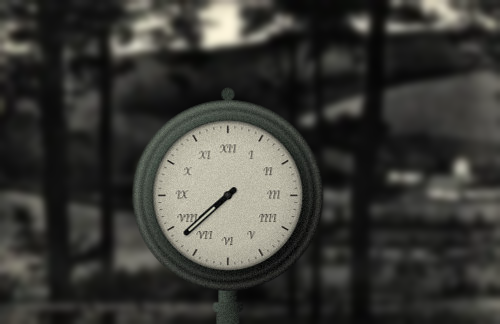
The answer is 7:38
